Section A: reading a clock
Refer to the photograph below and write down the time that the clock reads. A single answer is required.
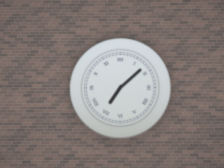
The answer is 7:08
